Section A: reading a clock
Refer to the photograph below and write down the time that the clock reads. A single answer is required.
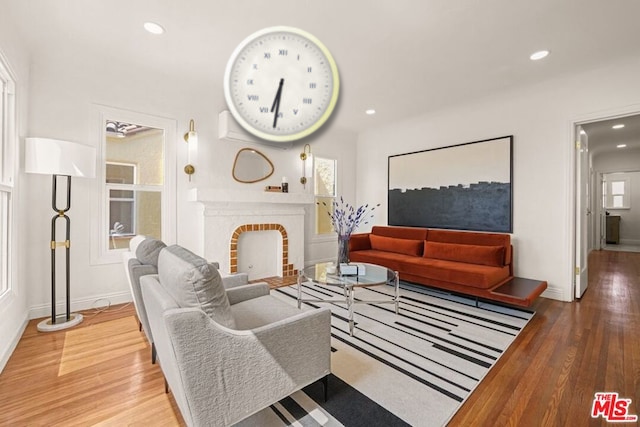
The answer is 6:31
